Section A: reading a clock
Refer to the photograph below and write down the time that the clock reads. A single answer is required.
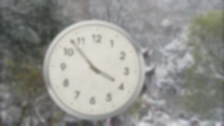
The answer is 3:53
